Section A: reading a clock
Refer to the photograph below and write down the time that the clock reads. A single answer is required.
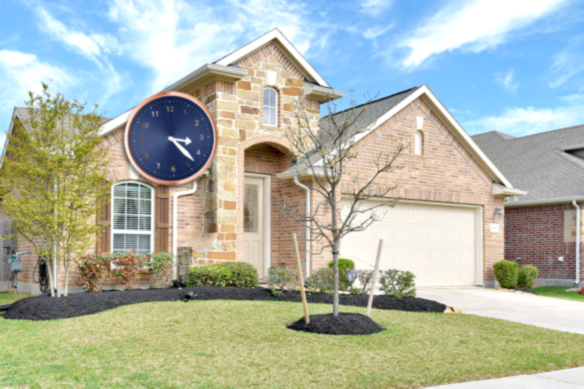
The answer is 3:23
